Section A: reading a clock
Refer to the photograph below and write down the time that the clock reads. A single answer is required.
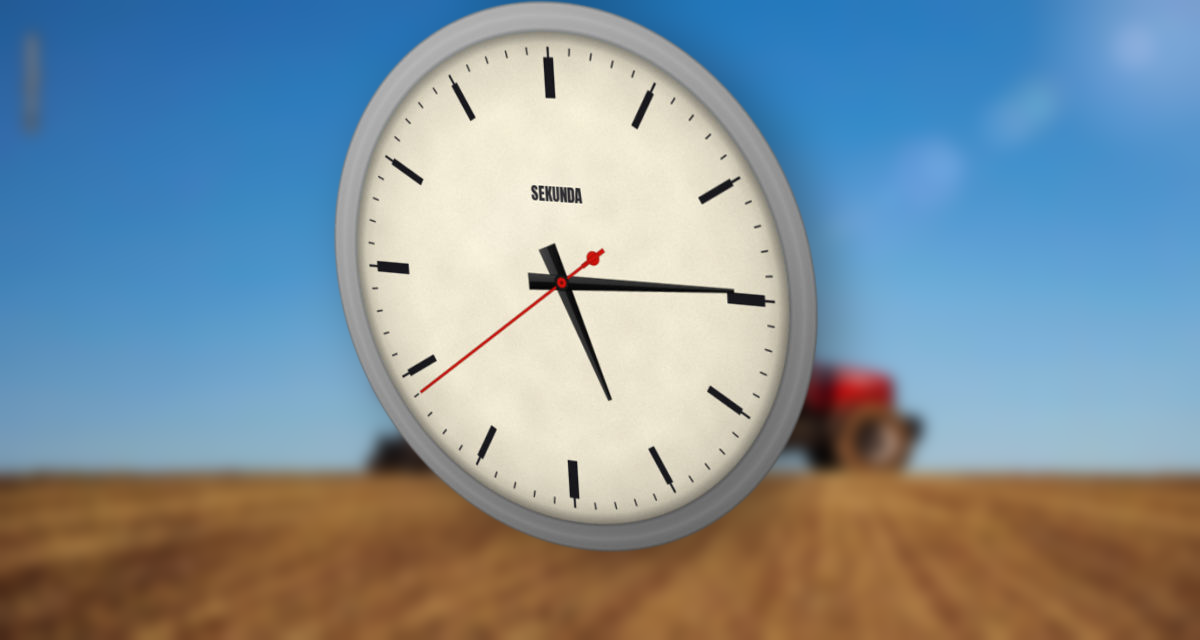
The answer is 5:14:39
